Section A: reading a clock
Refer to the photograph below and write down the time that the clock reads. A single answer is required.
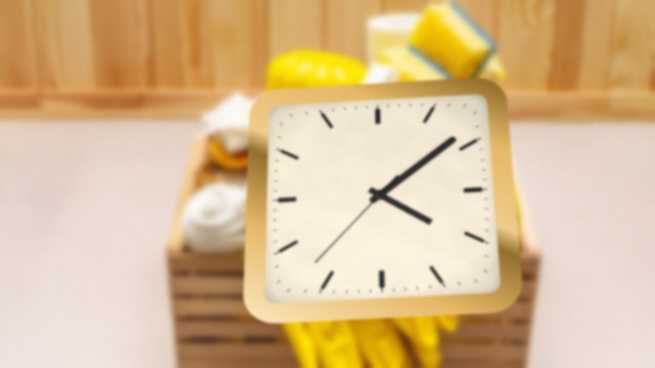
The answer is 4:08:37
